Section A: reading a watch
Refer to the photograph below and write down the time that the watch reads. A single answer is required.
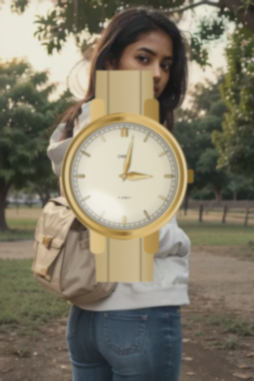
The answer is 3:02
